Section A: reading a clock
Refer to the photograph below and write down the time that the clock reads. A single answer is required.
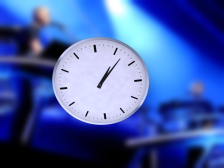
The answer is 1:07
